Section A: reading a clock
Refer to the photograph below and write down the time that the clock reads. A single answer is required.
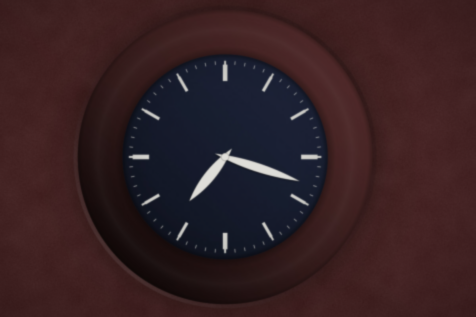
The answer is 7:18
